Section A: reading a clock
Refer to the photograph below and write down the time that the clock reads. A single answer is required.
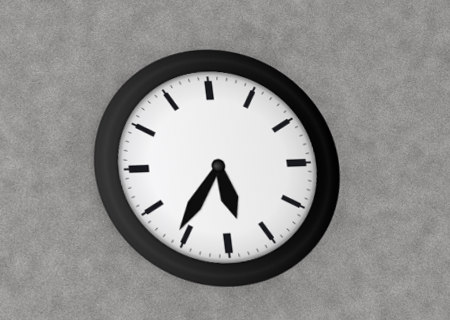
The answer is 5:36
